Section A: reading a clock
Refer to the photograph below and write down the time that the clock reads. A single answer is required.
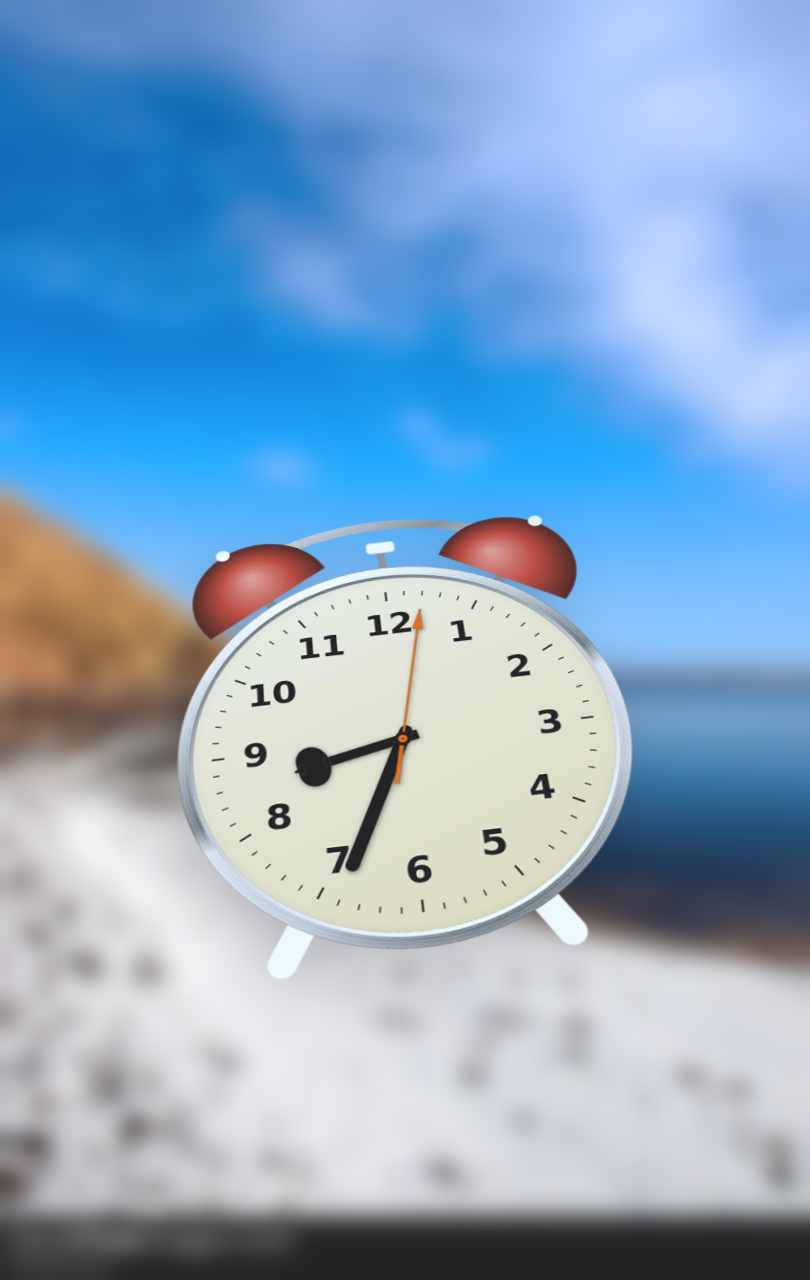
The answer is 8:34:02
